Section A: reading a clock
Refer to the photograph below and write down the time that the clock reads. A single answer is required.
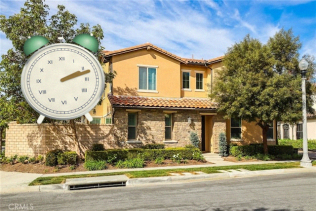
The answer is 2:12
